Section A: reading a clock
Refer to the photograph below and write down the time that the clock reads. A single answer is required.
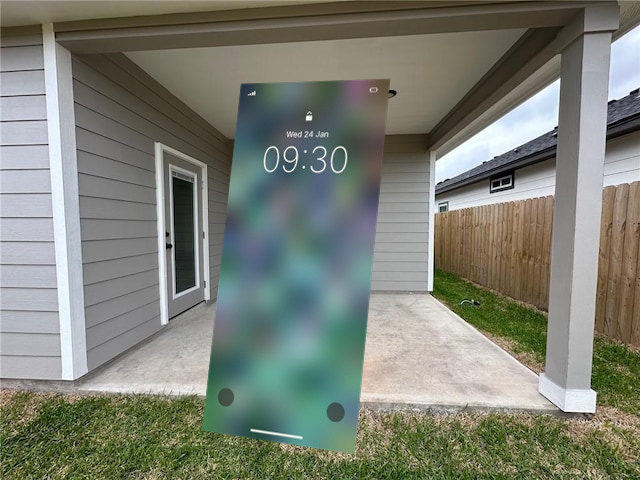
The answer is 9:30
